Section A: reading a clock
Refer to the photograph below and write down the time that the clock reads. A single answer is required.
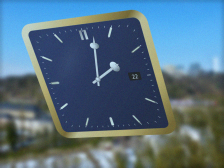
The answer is 2:02
